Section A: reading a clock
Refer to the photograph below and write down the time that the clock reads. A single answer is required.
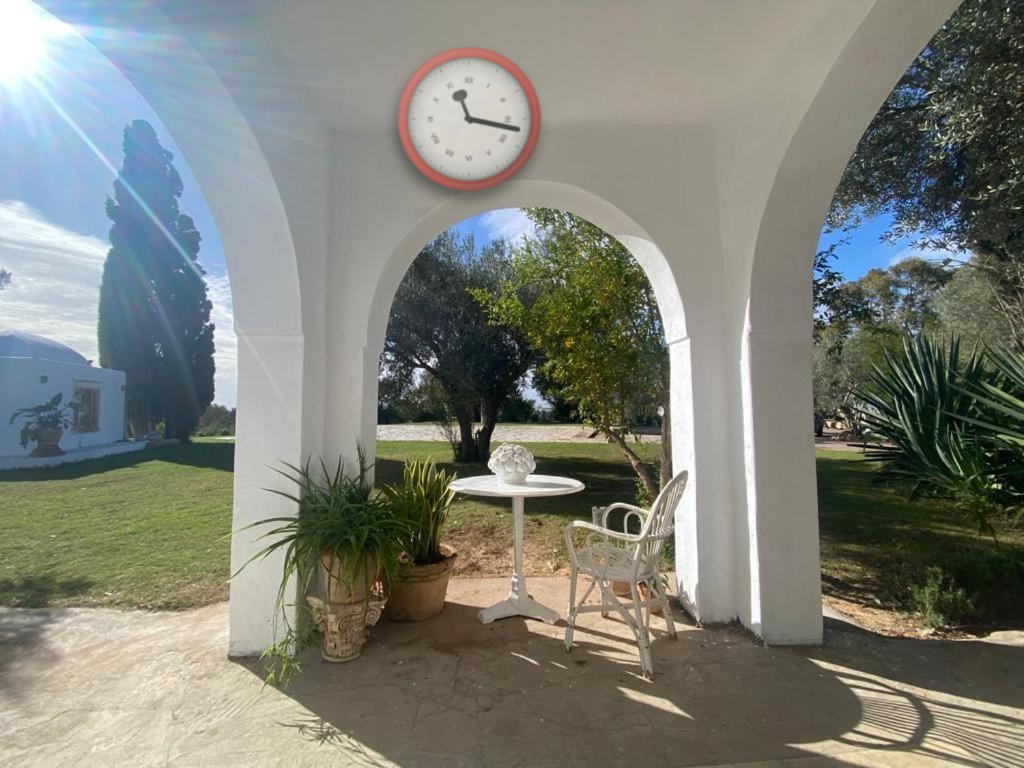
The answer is 11:17
